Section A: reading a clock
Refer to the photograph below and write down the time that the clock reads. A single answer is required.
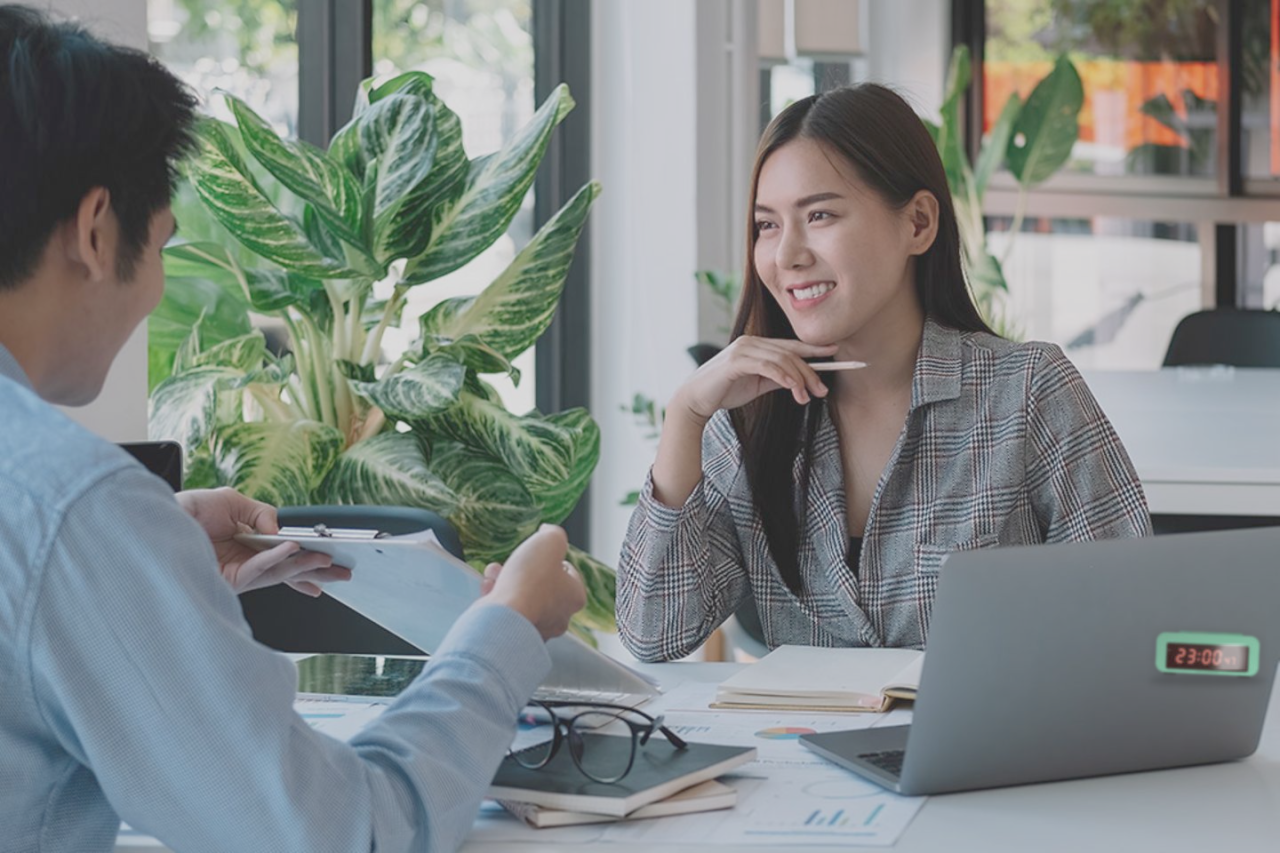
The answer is 23:00
